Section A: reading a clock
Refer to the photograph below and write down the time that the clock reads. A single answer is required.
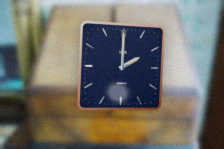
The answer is 2:00
